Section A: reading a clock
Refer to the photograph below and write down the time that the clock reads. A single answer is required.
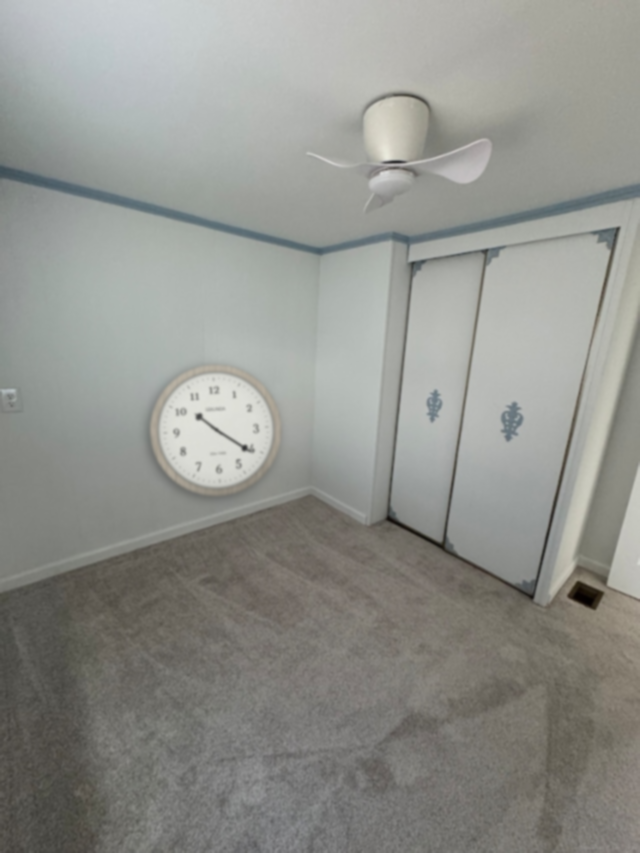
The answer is 10:21
